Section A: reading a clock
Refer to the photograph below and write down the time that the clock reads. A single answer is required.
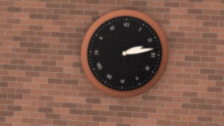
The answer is 2:13
